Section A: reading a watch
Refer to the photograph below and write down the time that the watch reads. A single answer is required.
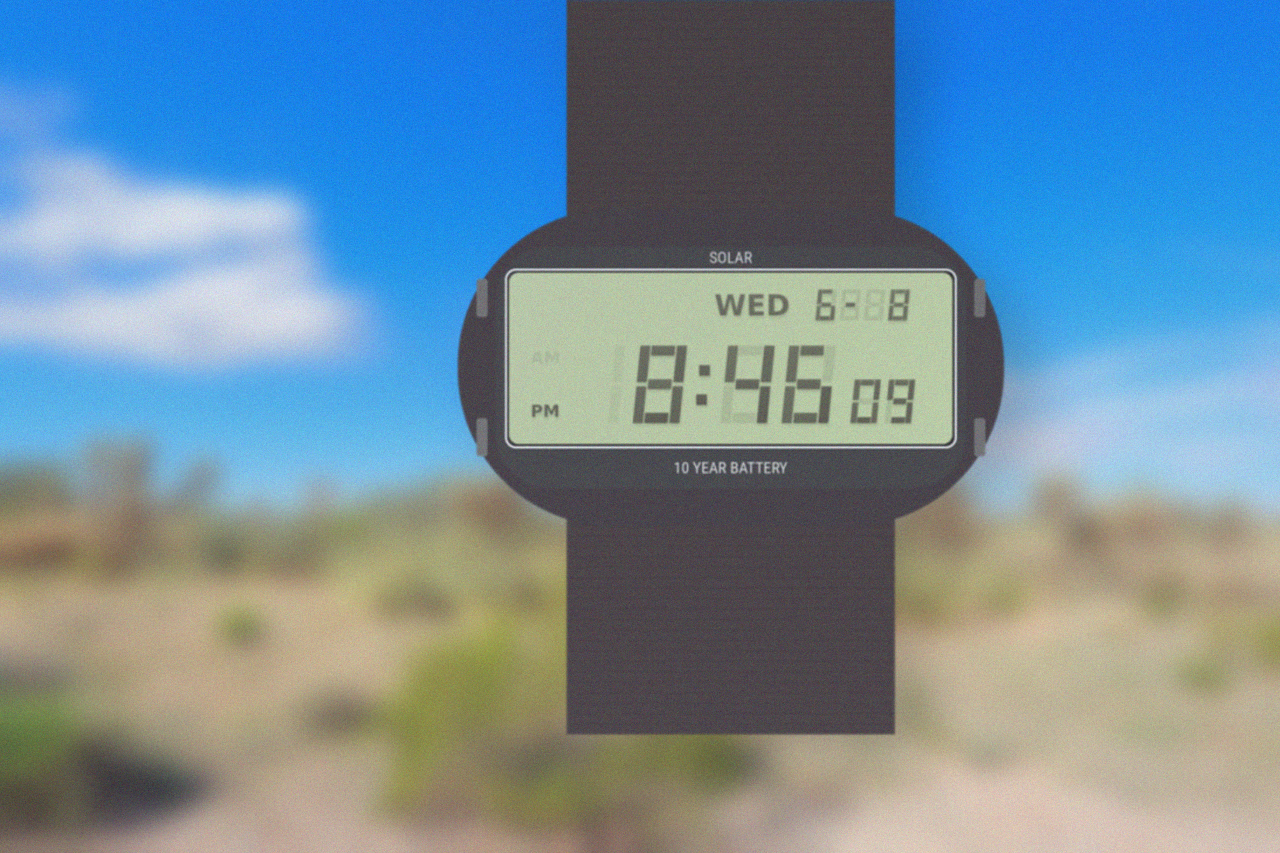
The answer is 8:46:09
